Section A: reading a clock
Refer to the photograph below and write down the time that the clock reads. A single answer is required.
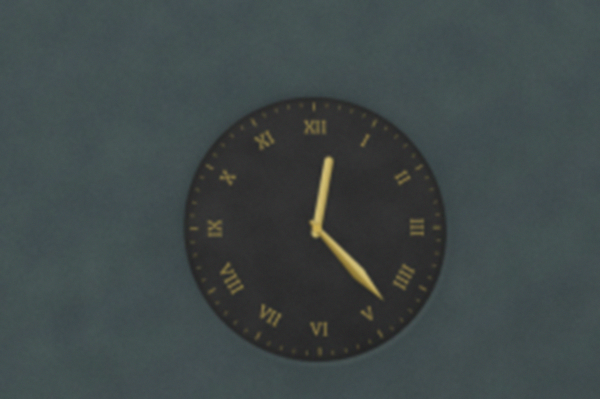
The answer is 12:23
